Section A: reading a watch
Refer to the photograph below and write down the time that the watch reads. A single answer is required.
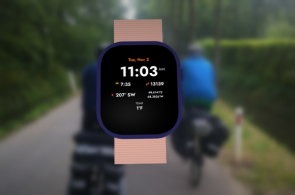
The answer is 11:03
